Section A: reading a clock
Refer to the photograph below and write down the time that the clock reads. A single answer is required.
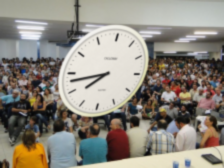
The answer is 7:43
